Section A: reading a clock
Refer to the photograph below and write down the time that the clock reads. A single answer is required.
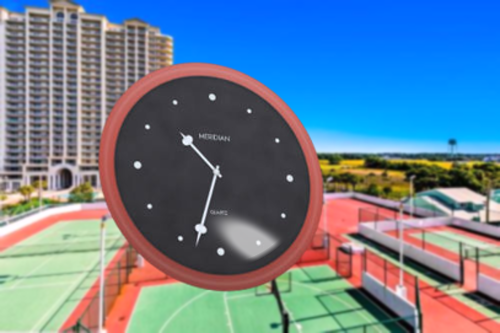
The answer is 10:33
